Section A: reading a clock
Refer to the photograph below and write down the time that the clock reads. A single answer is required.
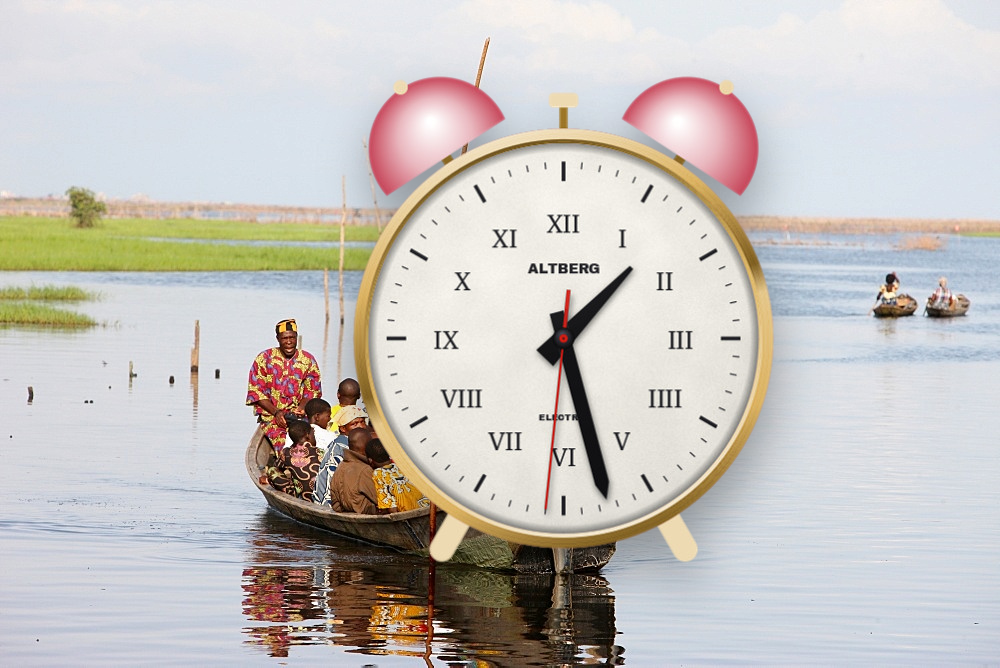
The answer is 1:27:31
